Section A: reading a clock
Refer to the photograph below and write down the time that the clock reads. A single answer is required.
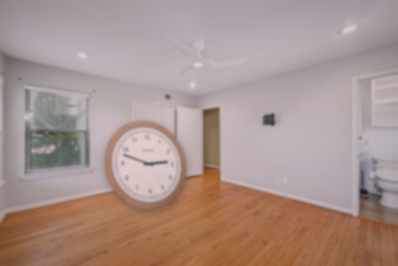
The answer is 2:48
